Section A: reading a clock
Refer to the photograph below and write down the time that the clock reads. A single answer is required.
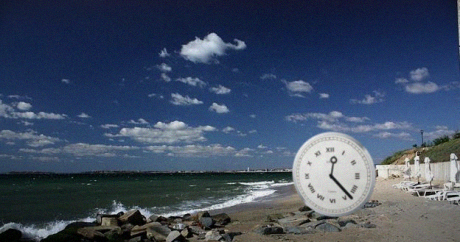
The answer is 12:23
